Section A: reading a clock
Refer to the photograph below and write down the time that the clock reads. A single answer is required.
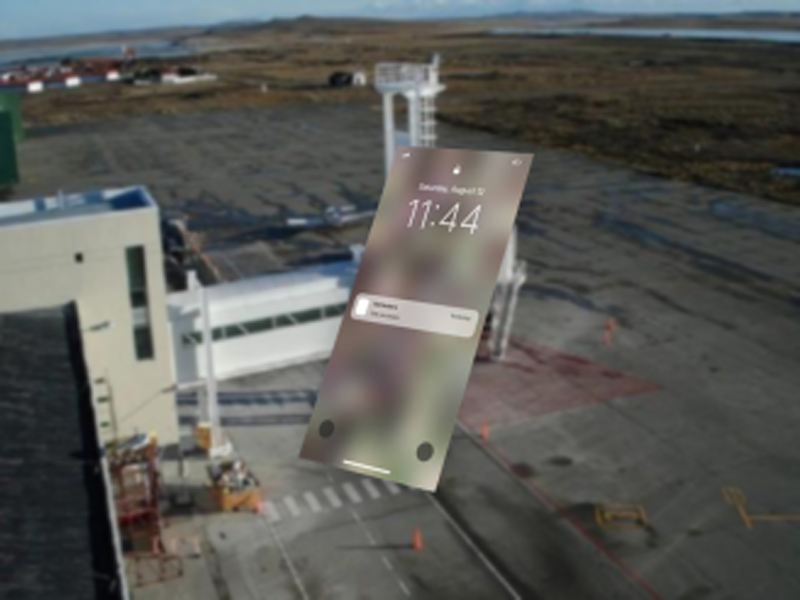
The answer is 11:44
